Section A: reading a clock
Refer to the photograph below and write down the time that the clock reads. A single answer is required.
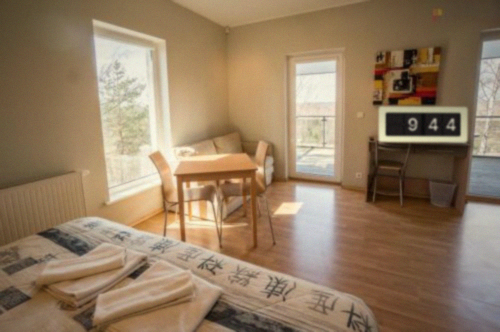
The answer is 9:44
